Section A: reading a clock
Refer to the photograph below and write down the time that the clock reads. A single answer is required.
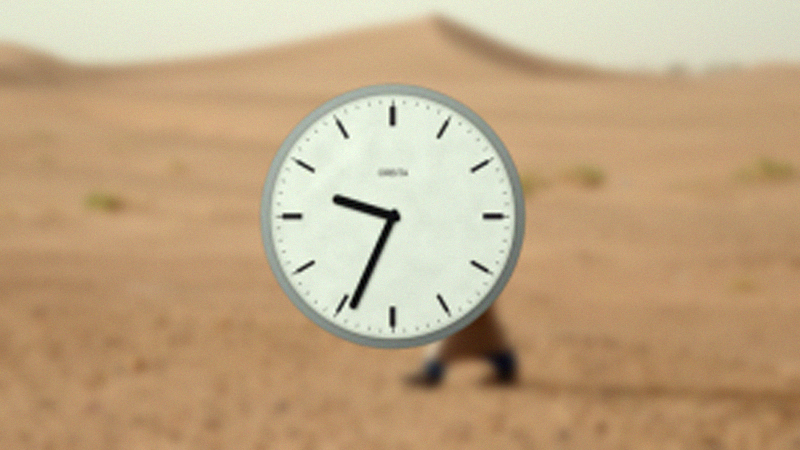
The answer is 9:34
